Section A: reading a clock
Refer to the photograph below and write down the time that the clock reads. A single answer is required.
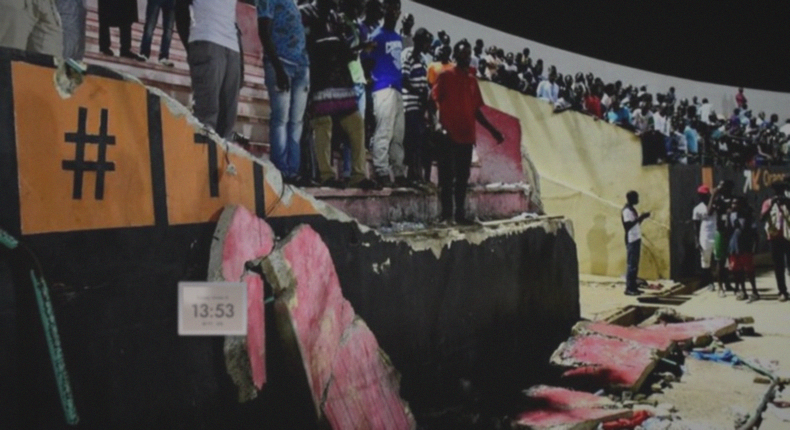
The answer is 13:53
